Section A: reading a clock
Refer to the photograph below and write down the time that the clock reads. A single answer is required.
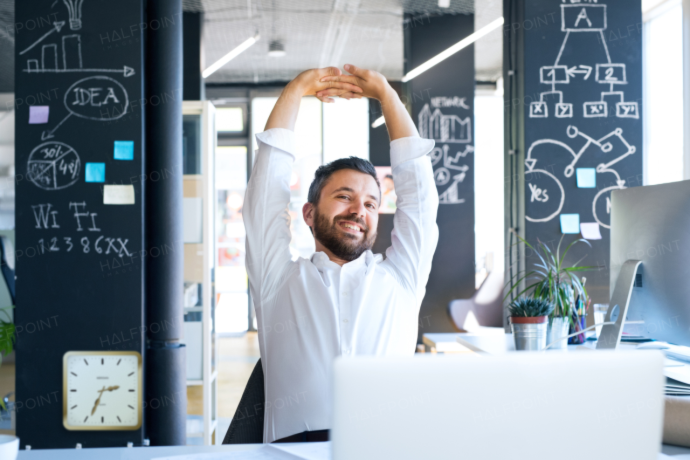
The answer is 2:34
